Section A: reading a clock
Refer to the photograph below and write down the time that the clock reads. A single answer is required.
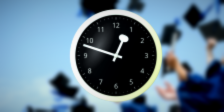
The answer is 12:48
